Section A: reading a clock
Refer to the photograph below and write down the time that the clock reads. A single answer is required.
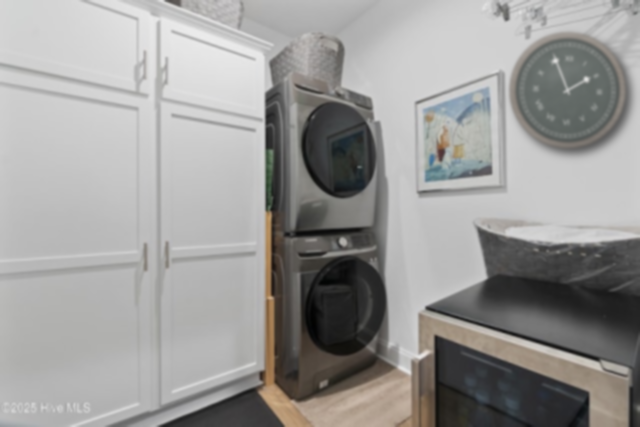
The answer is 1:56
